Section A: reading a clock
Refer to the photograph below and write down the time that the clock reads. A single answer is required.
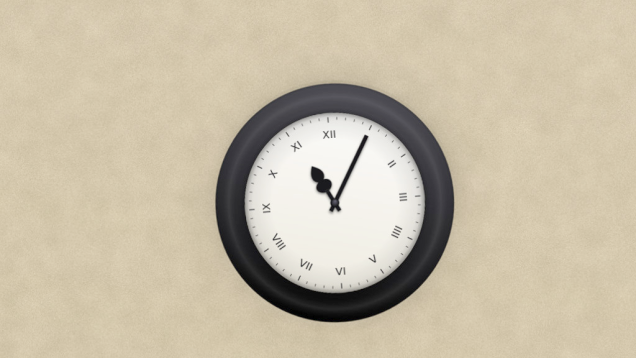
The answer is 11:05
